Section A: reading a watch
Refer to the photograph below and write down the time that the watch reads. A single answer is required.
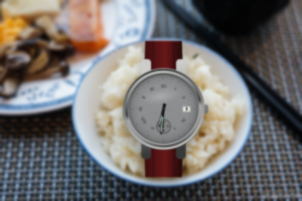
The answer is 6:31
